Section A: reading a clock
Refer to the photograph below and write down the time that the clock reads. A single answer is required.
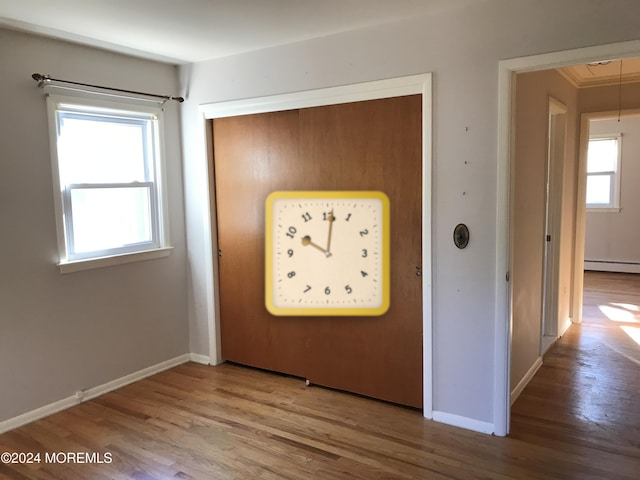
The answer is 10:01
